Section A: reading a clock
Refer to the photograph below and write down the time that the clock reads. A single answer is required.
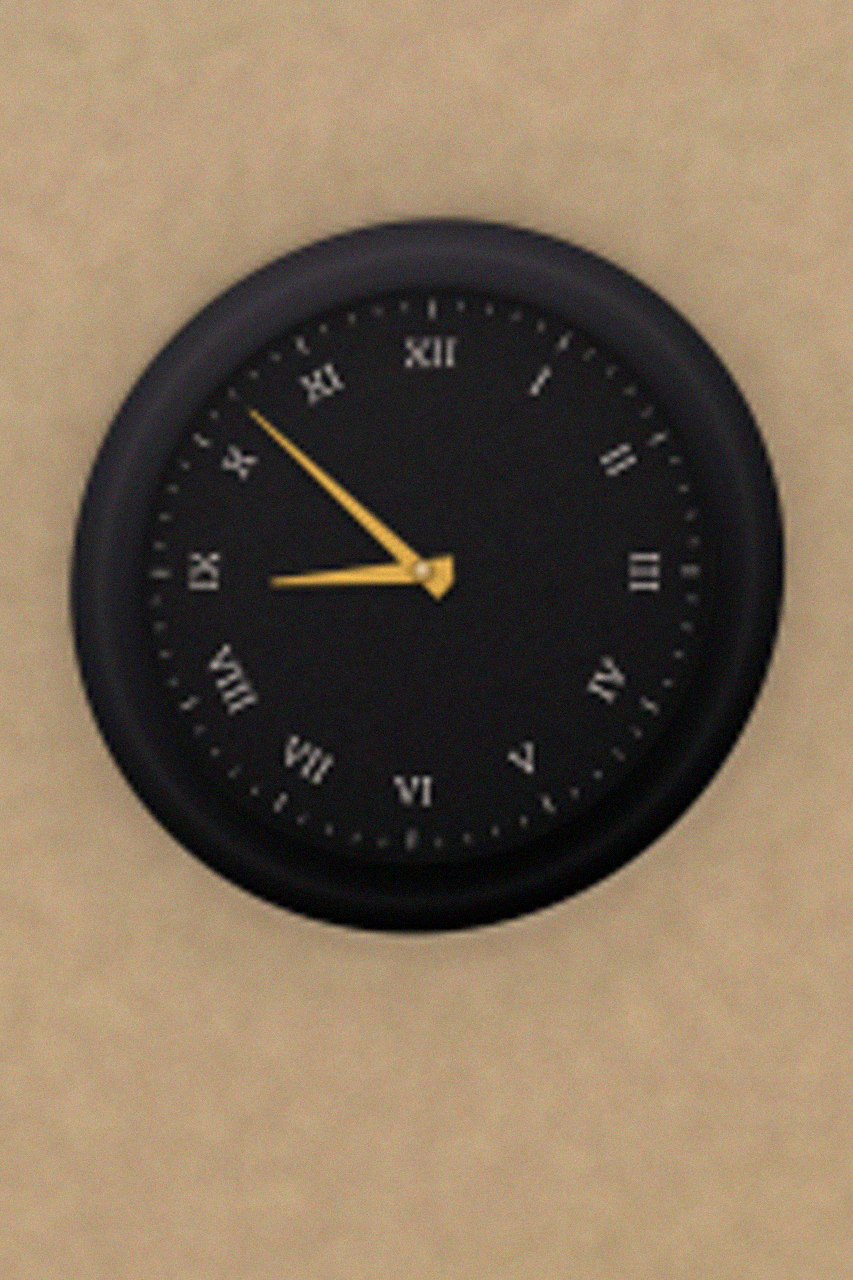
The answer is 8:52
